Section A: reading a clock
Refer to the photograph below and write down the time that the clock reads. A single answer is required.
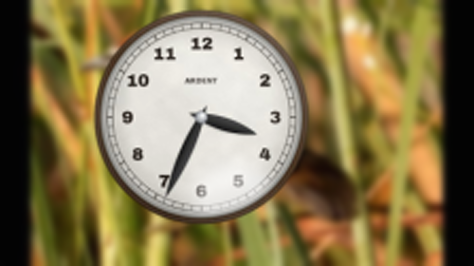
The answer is 3:34
